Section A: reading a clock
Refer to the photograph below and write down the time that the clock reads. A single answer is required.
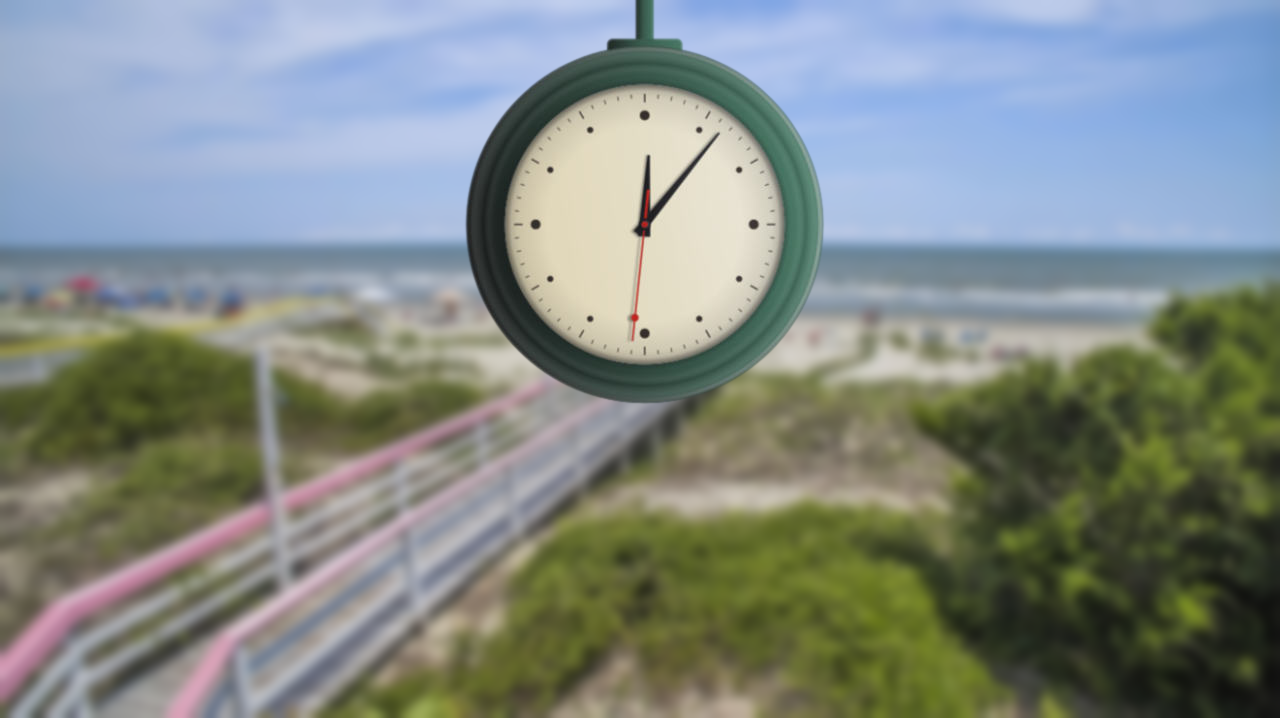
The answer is 12:06:31
